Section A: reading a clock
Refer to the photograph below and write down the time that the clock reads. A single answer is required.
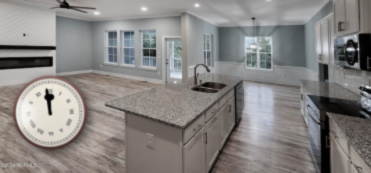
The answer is 11:59
